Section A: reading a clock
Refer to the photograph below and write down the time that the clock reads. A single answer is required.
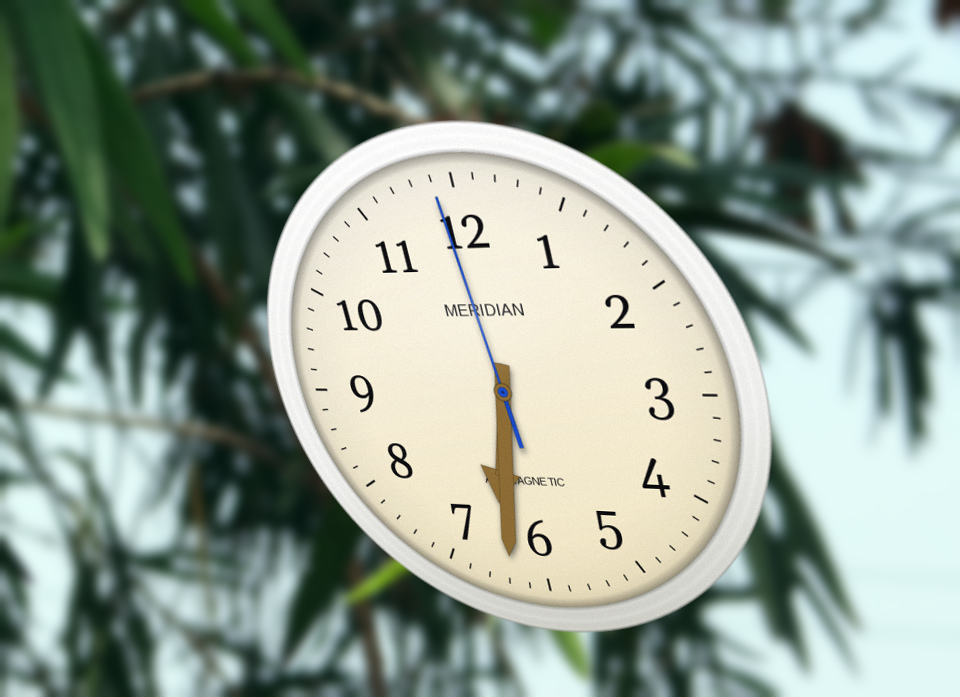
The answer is 6:31:59
